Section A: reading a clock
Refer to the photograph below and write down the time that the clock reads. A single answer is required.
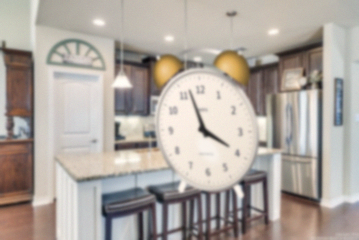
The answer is 3:57
